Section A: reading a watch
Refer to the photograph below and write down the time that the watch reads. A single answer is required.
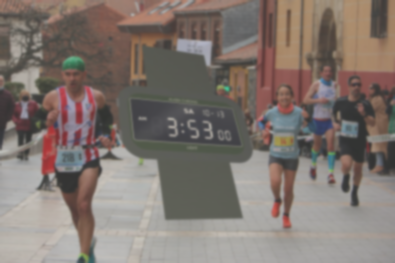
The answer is 3:53
